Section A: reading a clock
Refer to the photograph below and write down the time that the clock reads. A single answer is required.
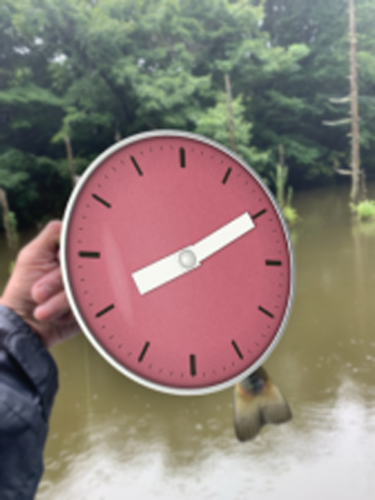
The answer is 8:10
